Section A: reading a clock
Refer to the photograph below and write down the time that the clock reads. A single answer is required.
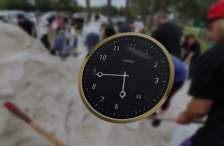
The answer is 5:44
